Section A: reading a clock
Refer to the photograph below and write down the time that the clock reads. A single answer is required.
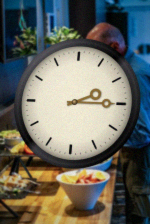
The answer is 2:15
